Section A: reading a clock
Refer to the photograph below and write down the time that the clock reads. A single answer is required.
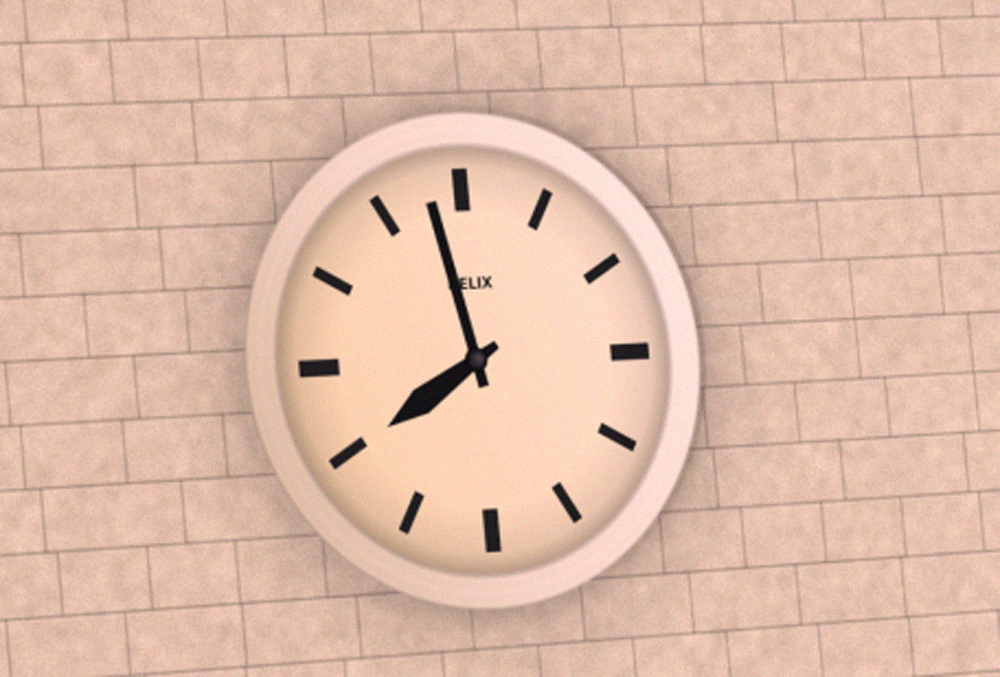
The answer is 7:58
